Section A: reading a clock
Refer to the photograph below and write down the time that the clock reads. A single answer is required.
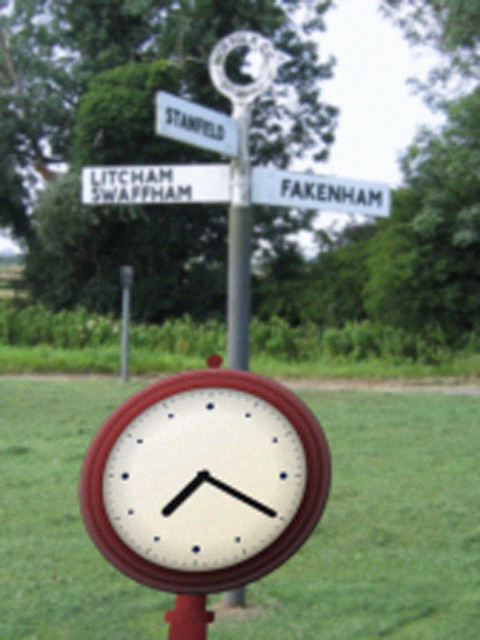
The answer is 7:20
